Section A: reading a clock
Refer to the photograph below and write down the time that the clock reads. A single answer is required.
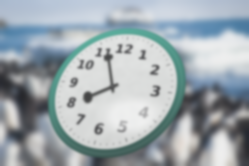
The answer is 7:56
